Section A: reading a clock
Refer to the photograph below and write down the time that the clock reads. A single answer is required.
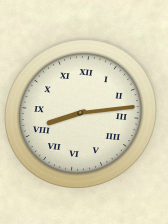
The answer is 8:13
